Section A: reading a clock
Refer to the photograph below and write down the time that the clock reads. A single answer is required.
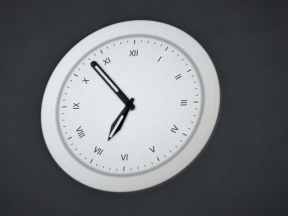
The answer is 6:53
